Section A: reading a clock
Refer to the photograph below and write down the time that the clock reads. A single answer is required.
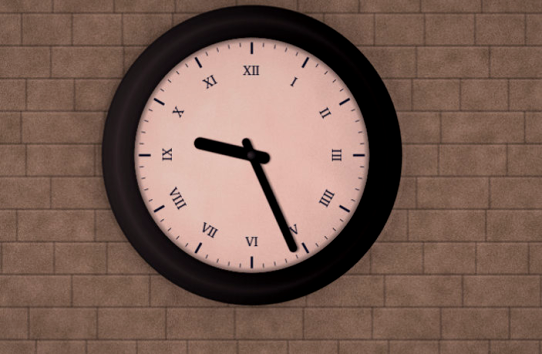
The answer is 9:26
